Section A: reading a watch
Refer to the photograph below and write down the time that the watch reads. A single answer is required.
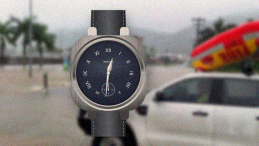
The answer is 12:31
